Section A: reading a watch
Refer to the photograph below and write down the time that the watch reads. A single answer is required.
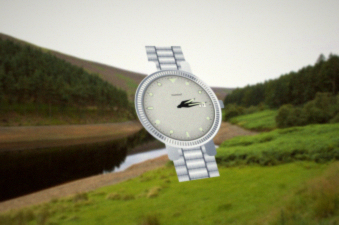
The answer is 2:14
